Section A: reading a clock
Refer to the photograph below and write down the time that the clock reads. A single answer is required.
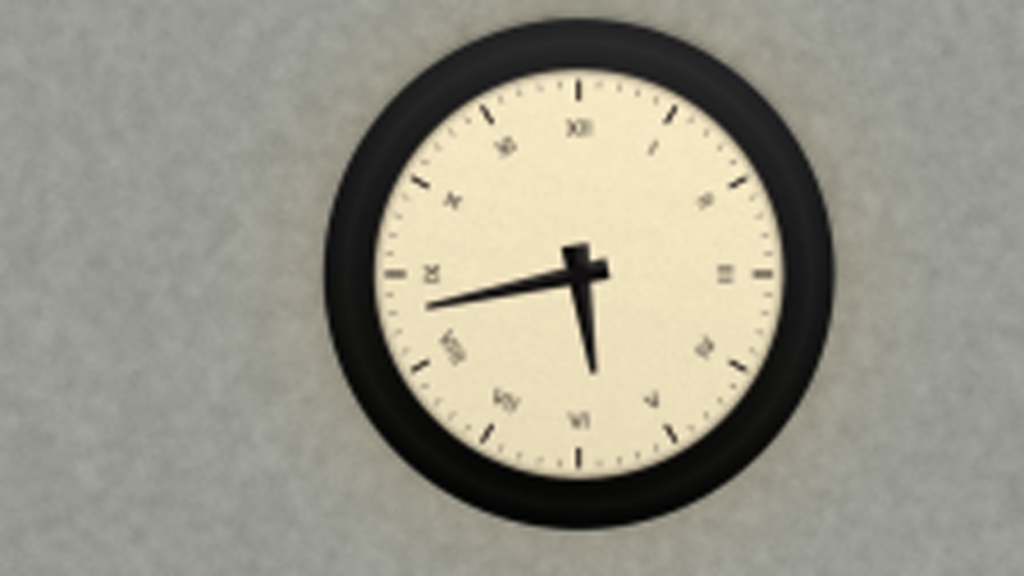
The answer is 5:43
